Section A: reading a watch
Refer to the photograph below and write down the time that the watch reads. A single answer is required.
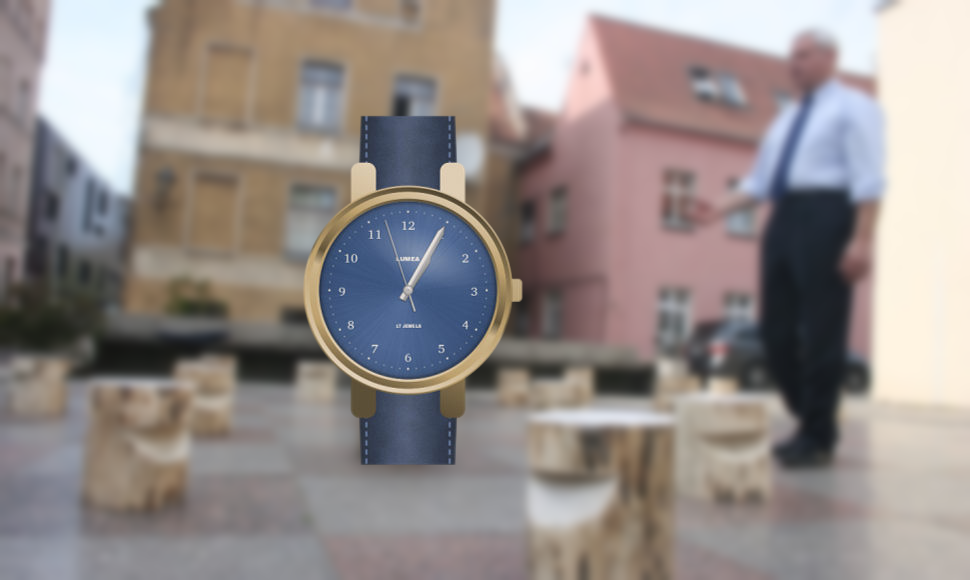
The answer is 1:04:57
